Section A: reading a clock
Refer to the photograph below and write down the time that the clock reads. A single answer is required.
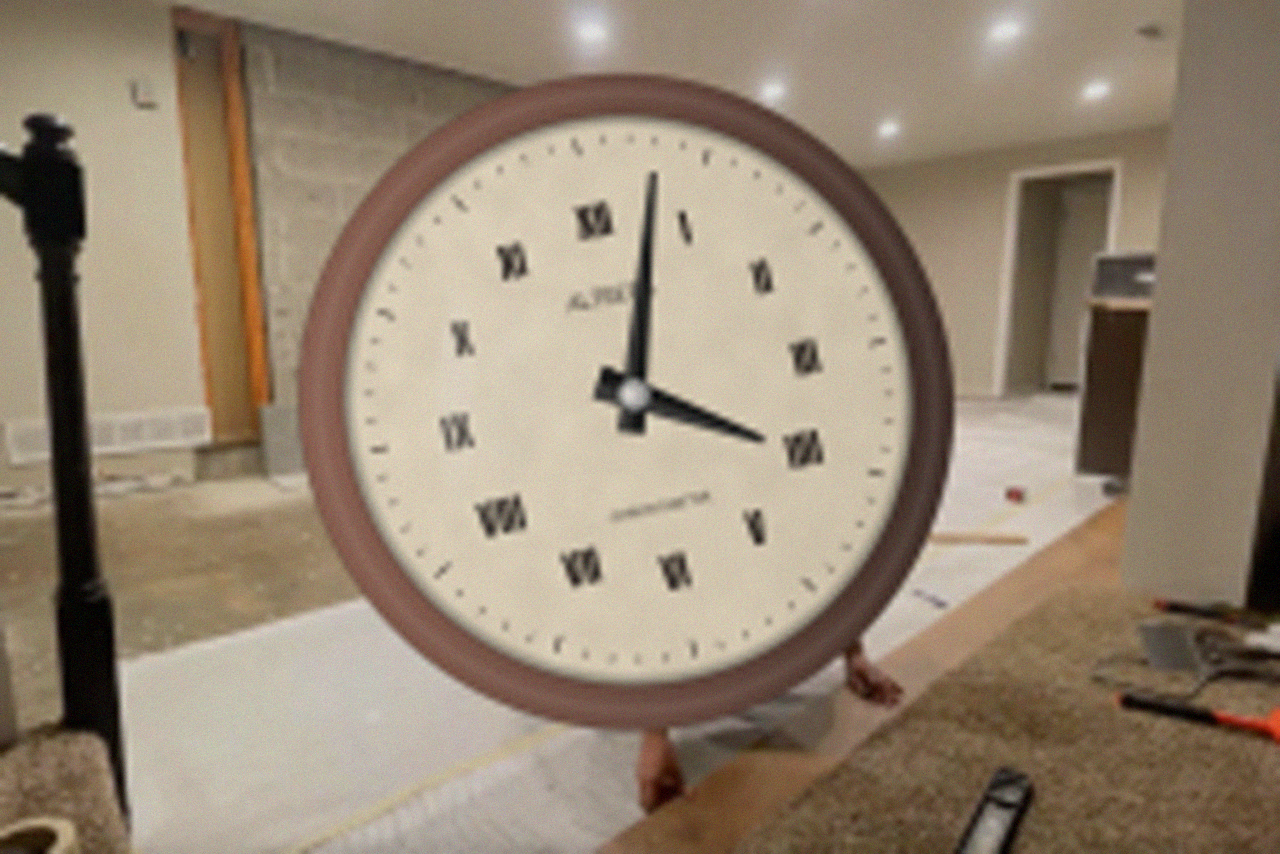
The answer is 4:03
